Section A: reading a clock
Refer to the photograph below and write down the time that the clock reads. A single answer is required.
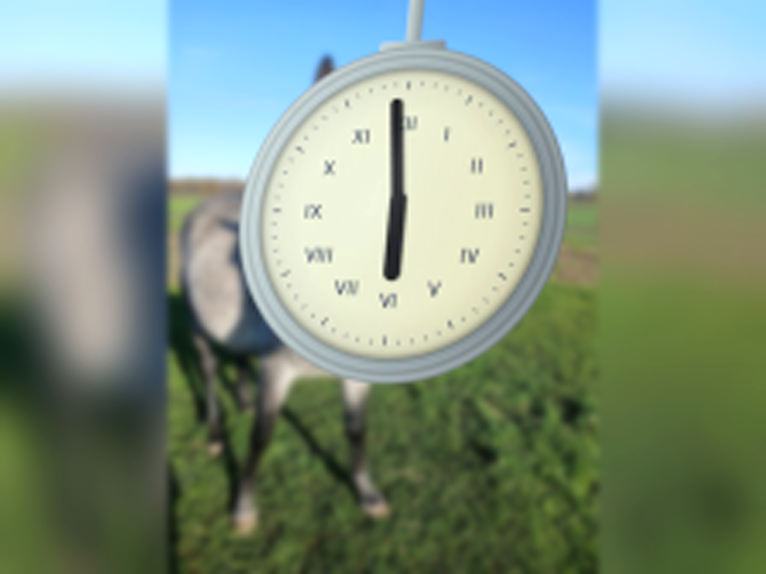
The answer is 5:59
